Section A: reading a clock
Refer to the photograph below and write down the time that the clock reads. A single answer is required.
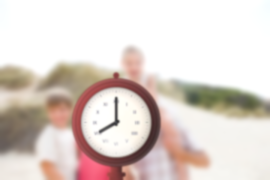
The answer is 8:00
